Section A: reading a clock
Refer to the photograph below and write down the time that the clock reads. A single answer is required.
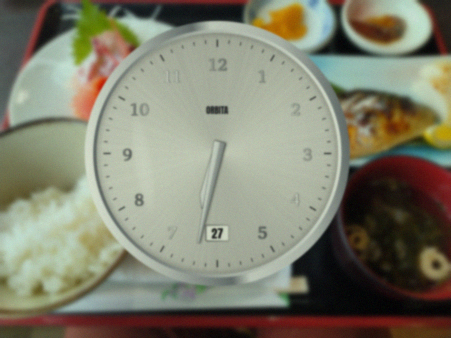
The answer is 6:32
